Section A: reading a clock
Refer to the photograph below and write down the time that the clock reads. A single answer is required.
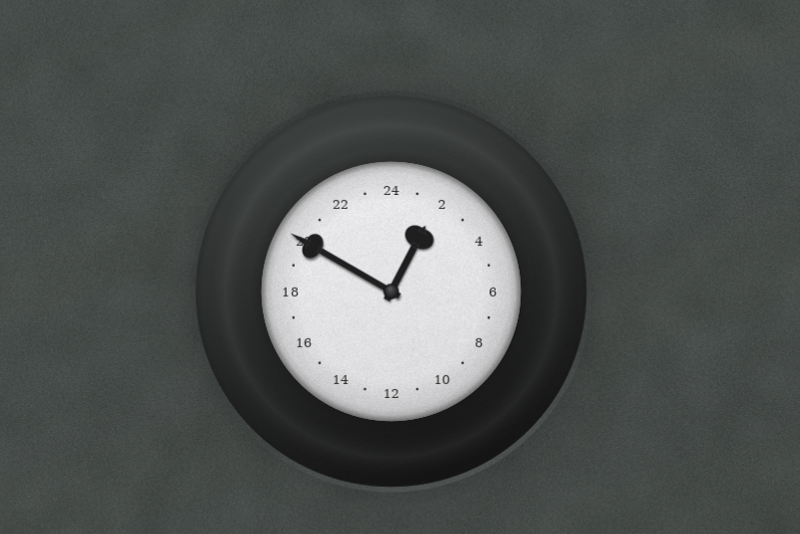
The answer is 1:50
